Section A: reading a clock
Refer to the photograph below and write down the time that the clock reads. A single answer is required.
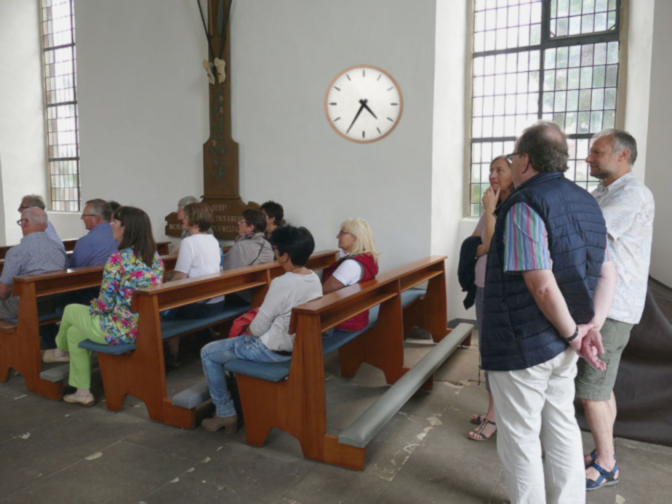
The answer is 4:35
